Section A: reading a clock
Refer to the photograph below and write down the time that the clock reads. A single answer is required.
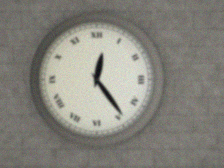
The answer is 12:24
